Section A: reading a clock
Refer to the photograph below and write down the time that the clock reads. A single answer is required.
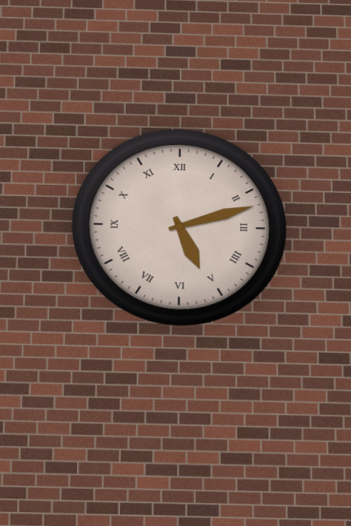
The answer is 5:12
